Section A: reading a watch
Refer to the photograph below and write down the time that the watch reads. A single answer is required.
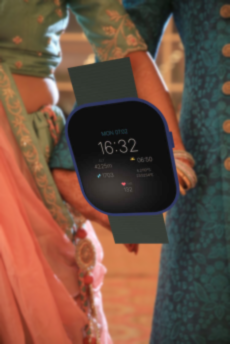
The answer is 16:32
